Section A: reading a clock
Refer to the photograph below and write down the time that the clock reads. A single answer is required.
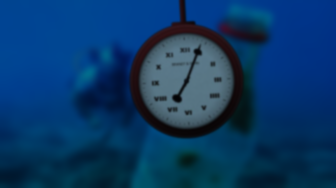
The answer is 7:04
